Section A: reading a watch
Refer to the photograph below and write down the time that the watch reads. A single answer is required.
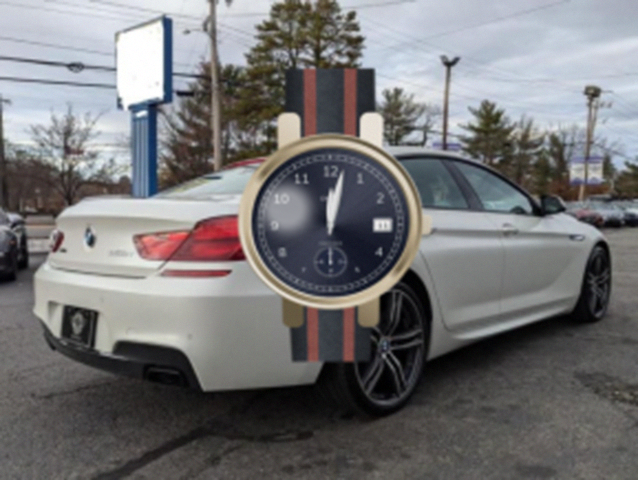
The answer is 12:02
